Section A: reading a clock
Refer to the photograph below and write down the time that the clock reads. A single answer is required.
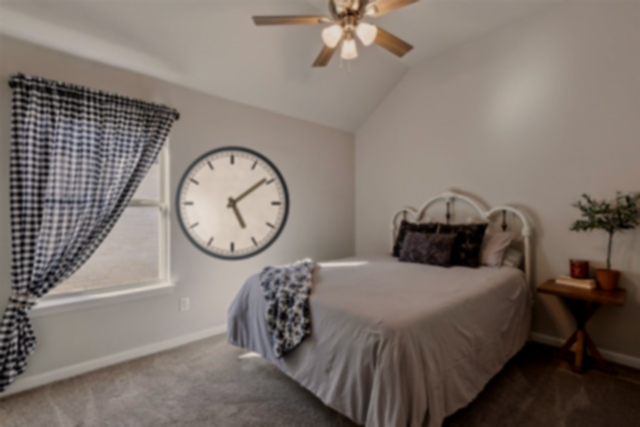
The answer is 5:09
